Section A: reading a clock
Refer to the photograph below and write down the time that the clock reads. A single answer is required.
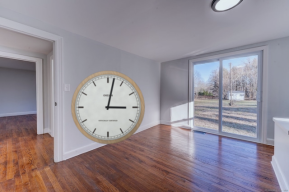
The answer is 3:02
